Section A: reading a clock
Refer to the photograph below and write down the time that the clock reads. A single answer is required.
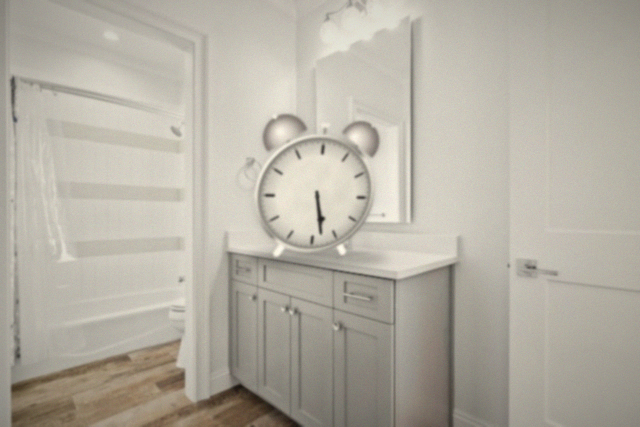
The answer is 5:28
